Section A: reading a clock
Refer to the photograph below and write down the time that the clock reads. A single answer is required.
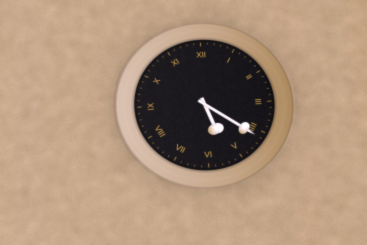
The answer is 5:21
